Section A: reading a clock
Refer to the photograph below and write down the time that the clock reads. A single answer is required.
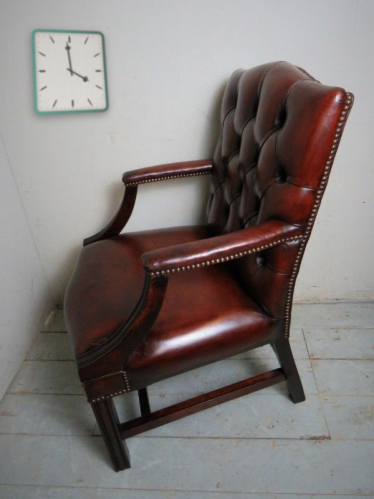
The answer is 3:59
